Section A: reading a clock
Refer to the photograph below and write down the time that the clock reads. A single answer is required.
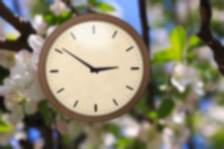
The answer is 2:51
